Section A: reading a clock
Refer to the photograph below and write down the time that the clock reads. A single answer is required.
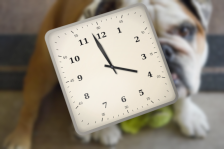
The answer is 3:58
